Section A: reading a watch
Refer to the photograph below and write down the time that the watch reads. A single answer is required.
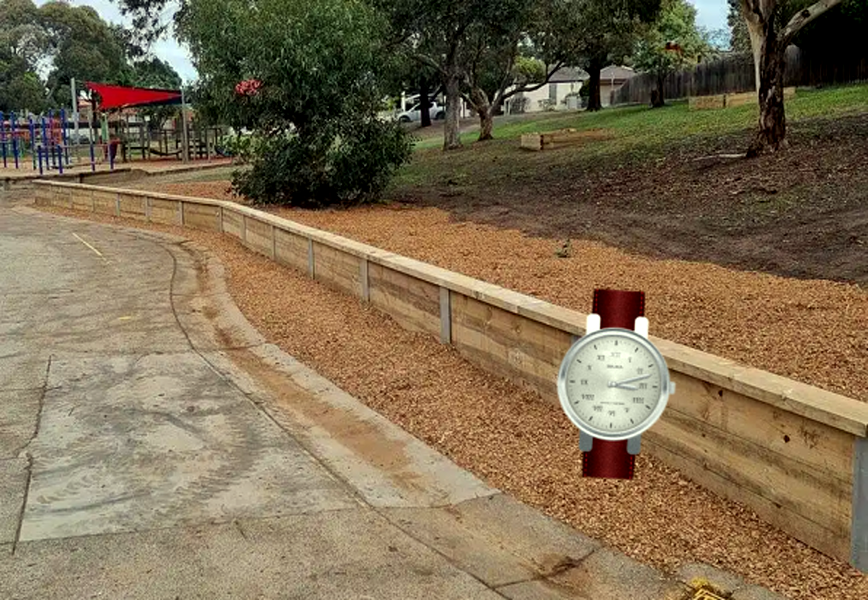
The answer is 3:12
